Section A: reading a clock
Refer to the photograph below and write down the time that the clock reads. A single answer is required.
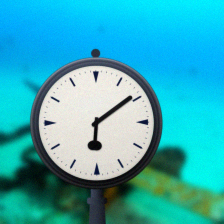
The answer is 6:09
